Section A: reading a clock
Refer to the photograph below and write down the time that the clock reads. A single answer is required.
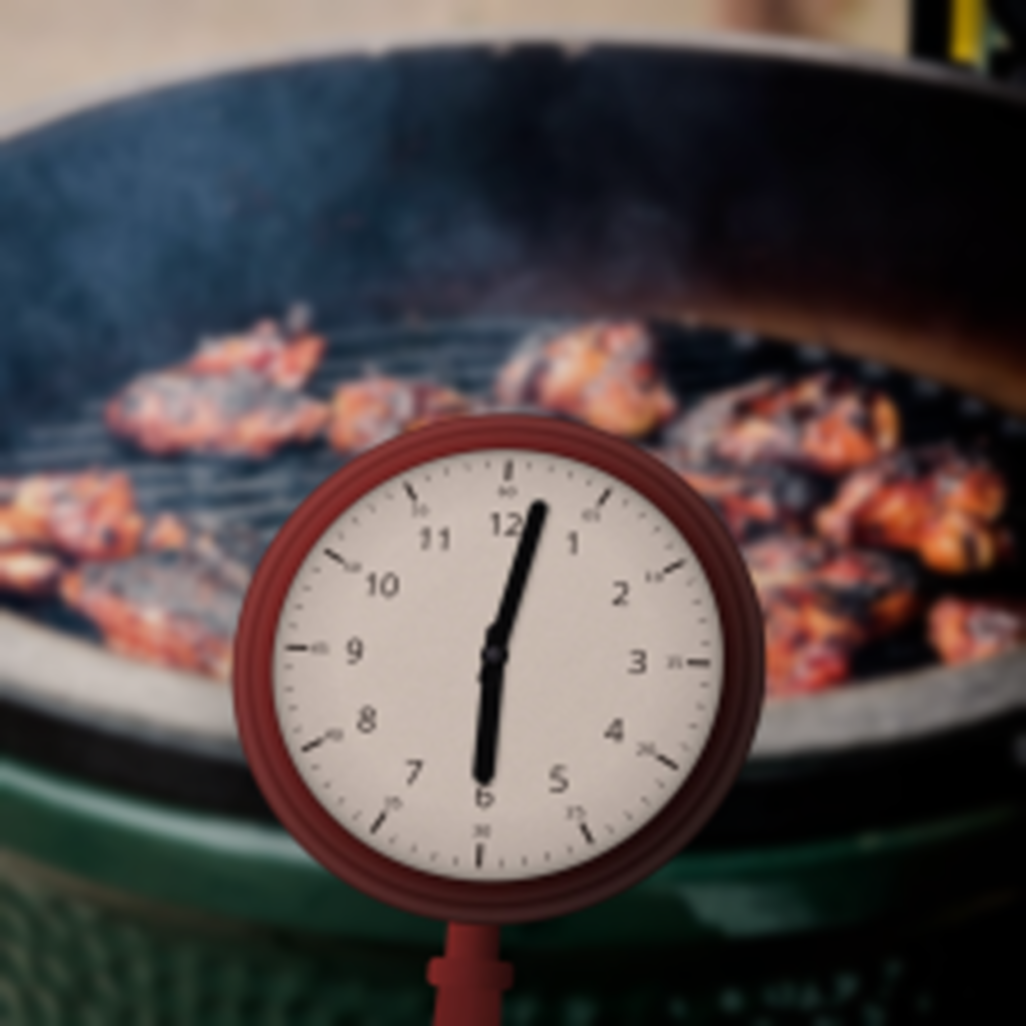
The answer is 6:02
